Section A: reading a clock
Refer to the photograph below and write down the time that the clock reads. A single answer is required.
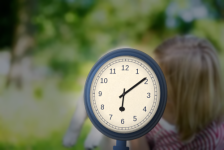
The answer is 6:09
